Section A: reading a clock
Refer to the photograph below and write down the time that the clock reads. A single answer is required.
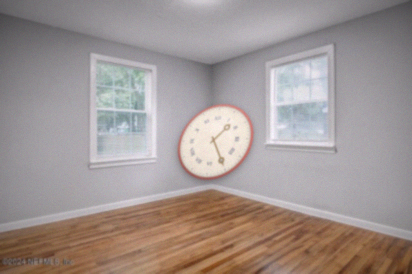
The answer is 1:25
